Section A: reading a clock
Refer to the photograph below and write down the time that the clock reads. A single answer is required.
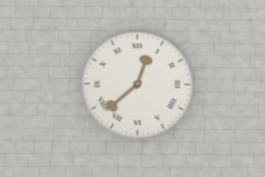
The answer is 12:38
